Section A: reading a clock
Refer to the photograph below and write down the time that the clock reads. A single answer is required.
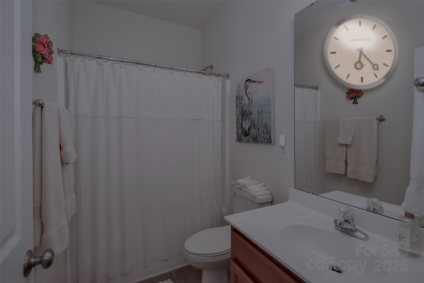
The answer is 6:23
